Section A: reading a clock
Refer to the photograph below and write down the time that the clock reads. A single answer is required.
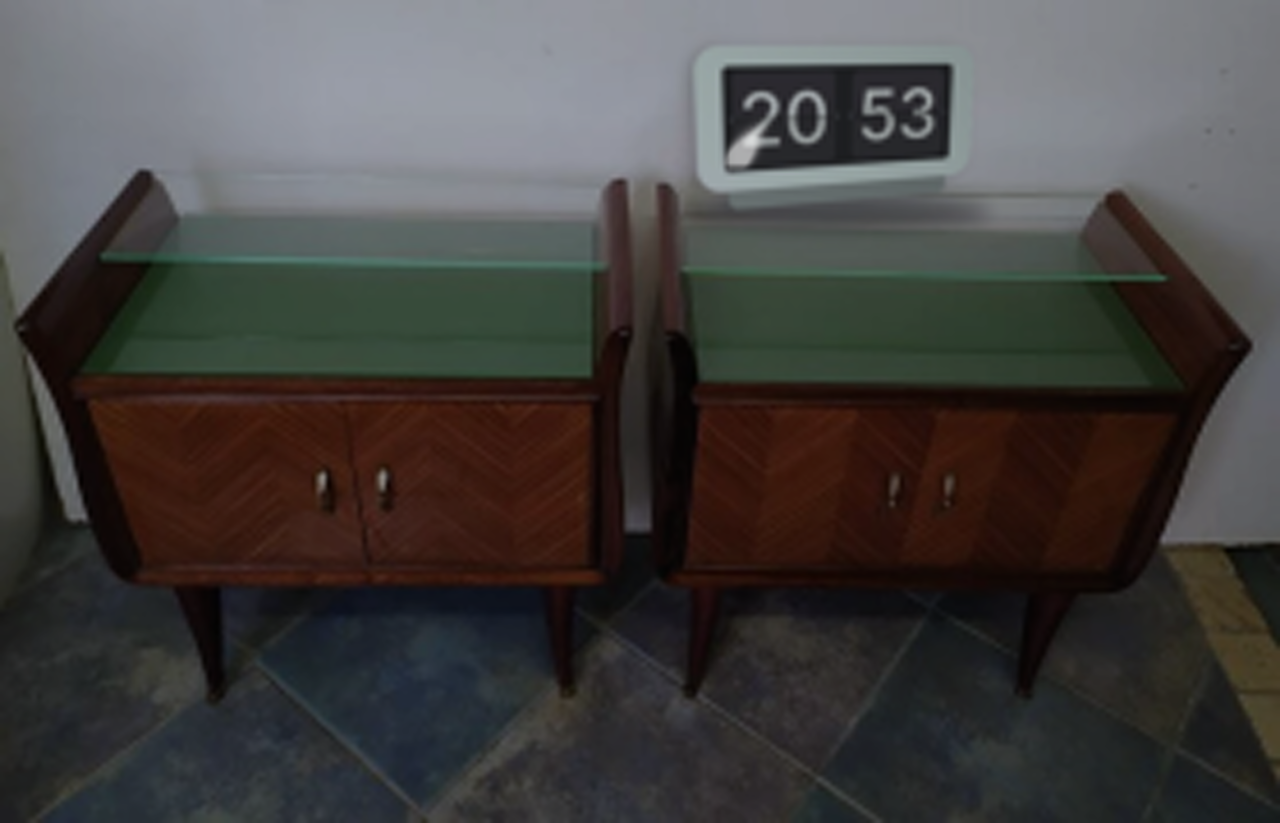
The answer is 20:53
